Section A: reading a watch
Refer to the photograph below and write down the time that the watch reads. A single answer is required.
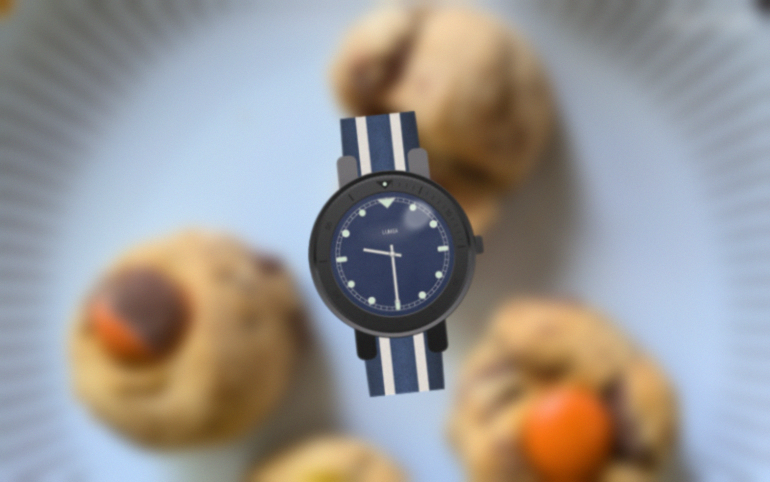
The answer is 9:30
